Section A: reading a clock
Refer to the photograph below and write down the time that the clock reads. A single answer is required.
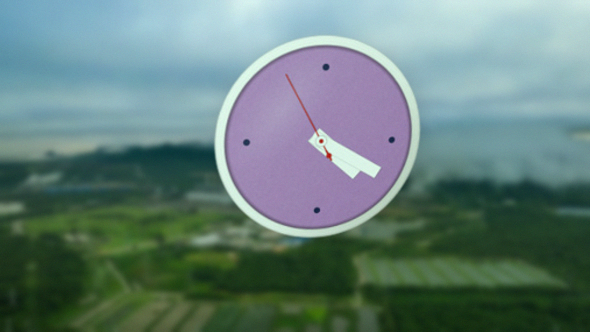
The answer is 4:19:55
